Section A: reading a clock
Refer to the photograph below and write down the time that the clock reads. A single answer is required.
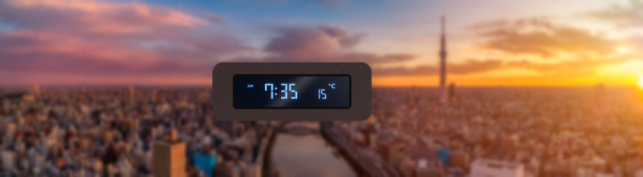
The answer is 7:35
